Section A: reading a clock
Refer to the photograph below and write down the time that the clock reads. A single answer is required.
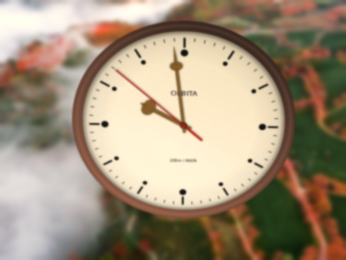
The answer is 9:58:52
